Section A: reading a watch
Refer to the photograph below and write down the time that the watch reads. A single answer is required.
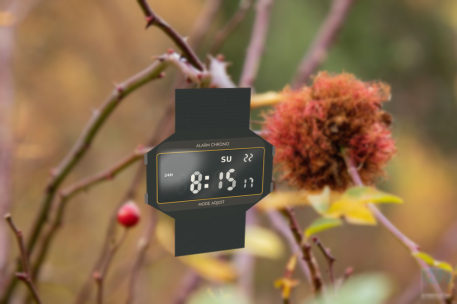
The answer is 8:15:17
